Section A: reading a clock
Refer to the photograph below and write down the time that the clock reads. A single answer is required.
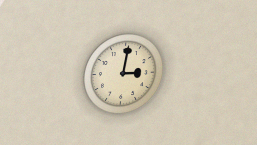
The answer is 3:01
